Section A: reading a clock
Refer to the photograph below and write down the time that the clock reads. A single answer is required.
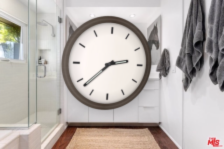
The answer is 2:38
